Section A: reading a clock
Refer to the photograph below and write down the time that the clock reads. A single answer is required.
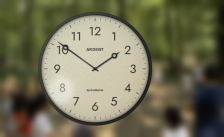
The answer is 1:51
